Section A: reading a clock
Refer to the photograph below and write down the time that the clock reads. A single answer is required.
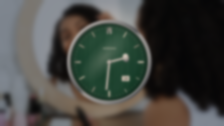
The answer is 2:31
